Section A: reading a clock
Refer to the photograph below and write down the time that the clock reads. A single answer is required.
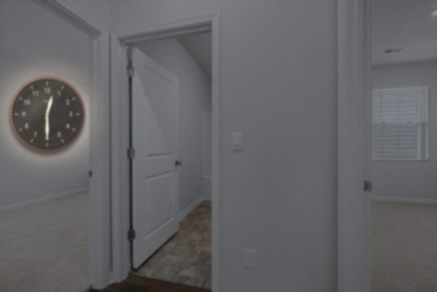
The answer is 12:30
